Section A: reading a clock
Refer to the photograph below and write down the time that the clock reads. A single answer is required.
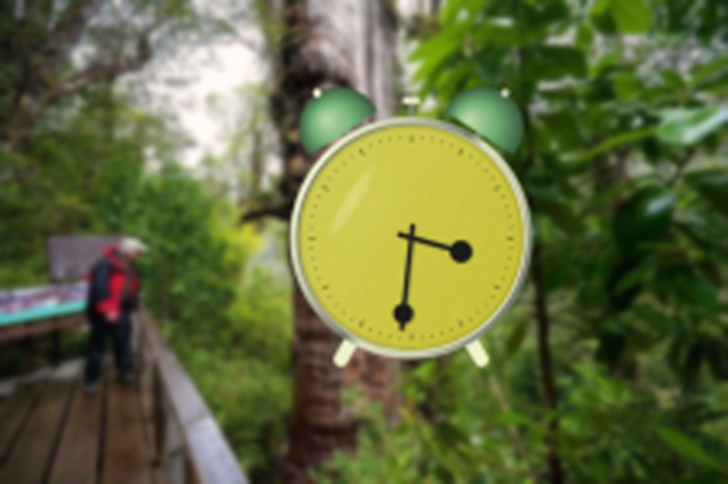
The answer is 3:31
